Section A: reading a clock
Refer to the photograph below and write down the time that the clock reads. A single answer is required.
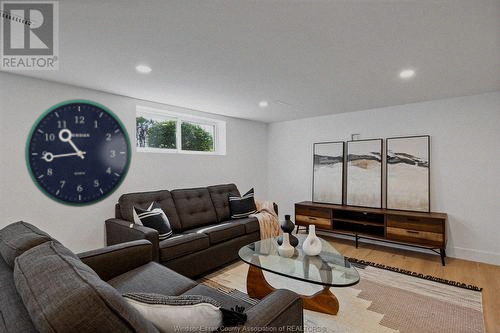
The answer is 10:44
